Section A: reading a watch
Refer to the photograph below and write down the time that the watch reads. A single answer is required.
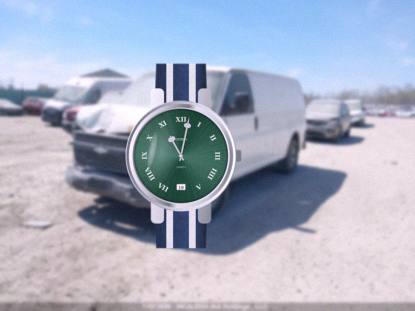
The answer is 11:02
